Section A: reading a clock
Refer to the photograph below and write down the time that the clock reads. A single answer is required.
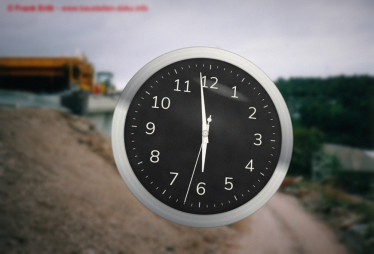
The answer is 5:58:32
